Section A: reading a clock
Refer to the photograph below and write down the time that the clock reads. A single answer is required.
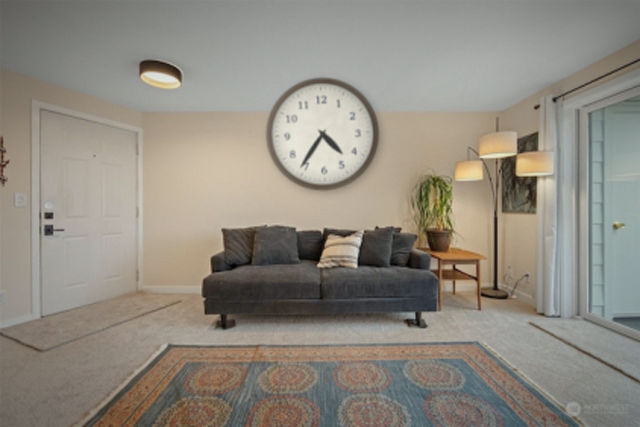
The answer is 4:36
